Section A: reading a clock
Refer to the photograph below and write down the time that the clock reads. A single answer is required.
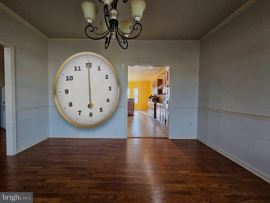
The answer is 6:00
